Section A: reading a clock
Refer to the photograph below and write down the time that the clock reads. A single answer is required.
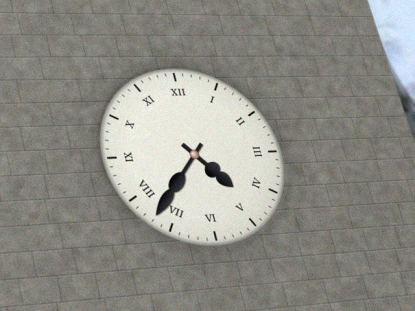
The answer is 4:37
